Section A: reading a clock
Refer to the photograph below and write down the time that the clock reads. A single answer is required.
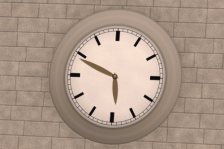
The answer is 5:49
